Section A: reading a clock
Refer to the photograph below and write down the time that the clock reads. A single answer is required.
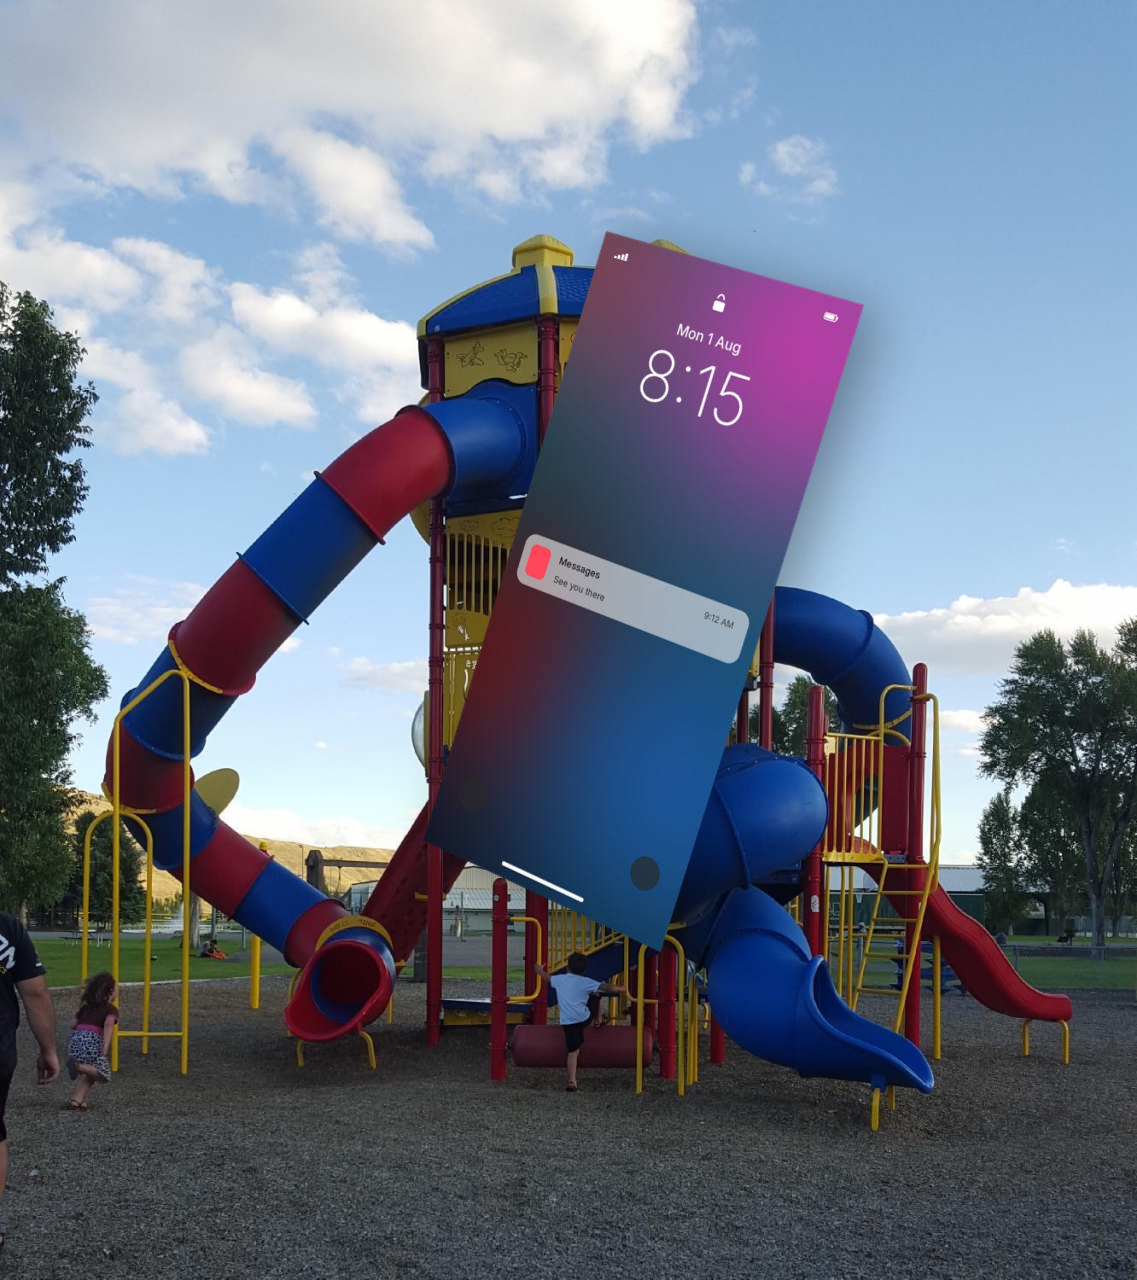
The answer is 8:15
